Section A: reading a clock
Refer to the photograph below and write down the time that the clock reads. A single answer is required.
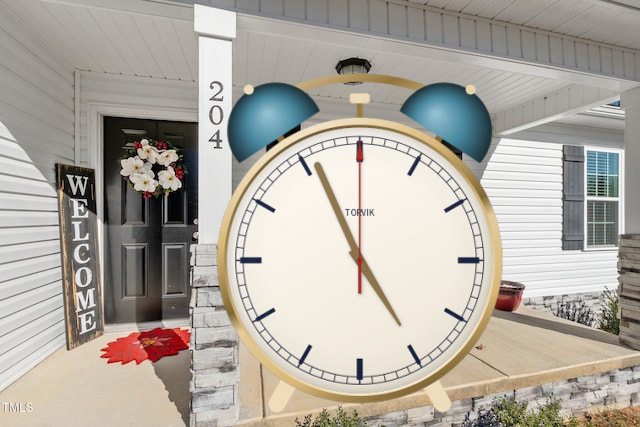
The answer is 4:56:00
